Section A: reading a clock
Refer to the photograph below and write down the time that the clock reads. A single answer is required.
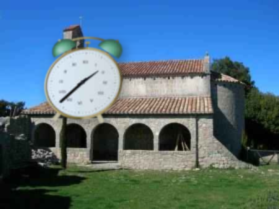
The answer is 1:37
